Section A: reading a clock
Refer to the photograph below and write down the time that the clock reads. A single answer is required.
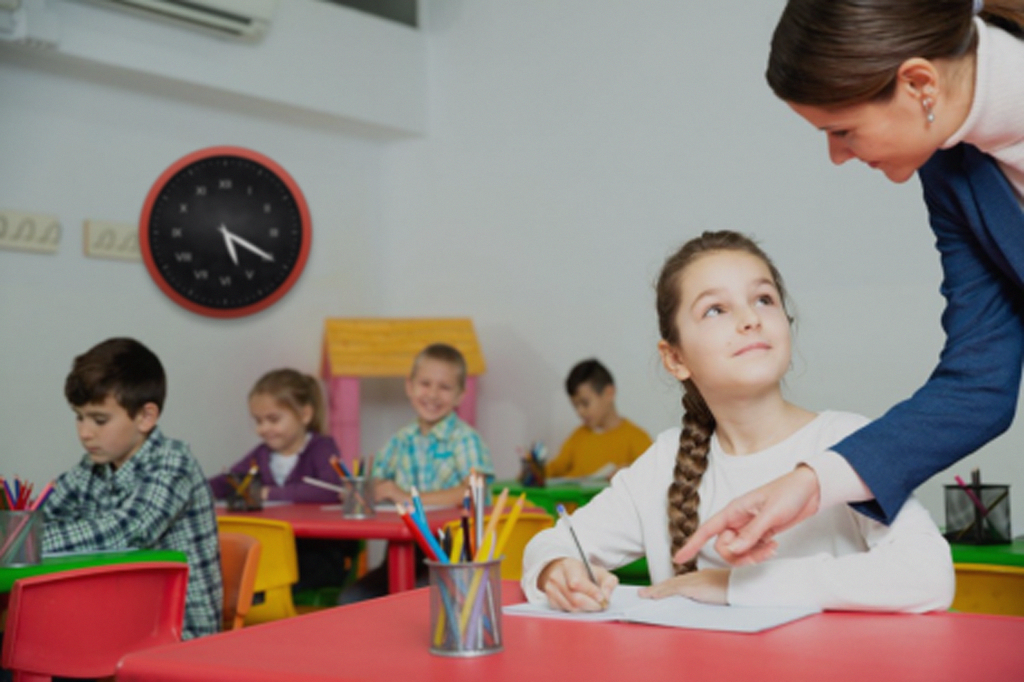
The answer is 5:20
